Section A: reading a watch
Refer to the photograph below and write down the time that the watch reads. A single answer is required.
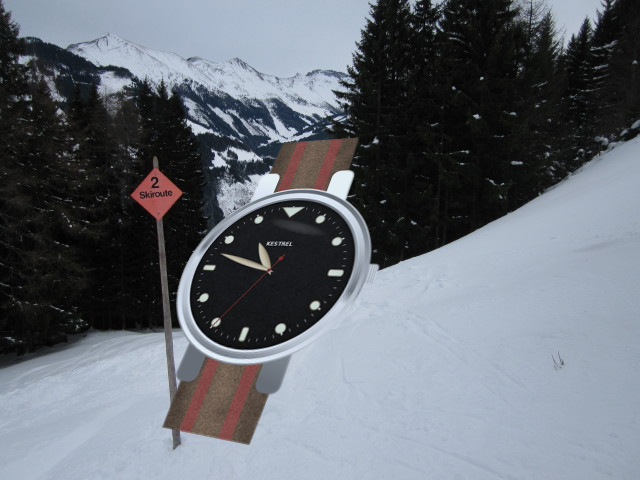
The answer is 10:47:35
